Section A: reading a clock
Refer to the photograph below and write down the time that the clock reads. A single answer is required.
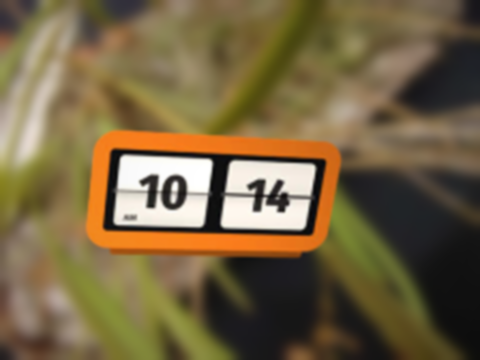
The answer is 10:14
